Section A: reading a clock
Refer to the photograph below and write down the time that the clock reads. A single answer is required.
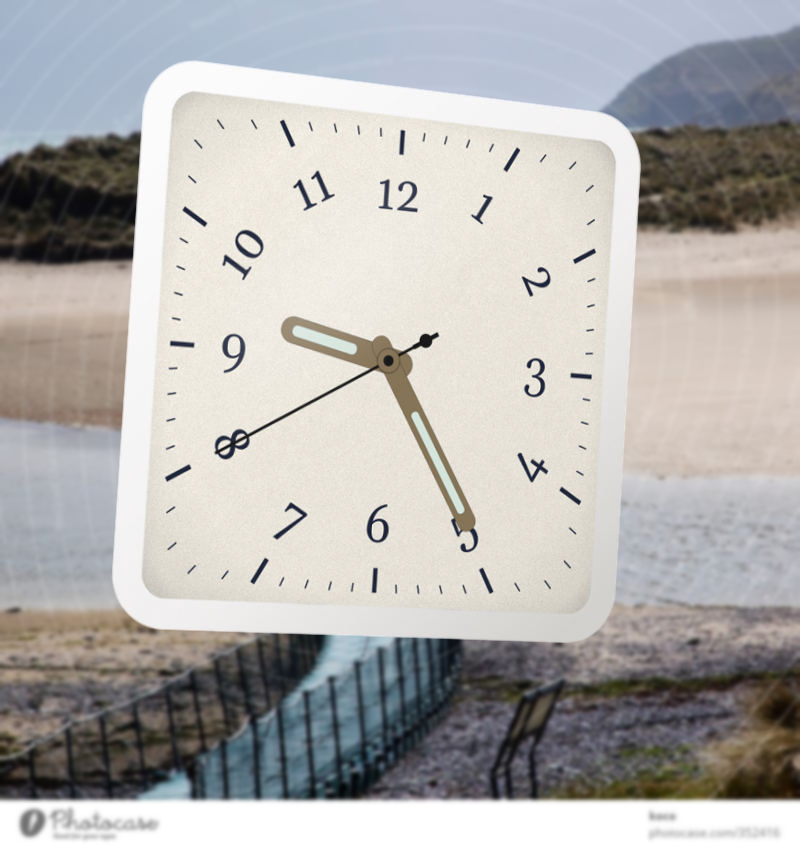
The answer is 9:24:40
